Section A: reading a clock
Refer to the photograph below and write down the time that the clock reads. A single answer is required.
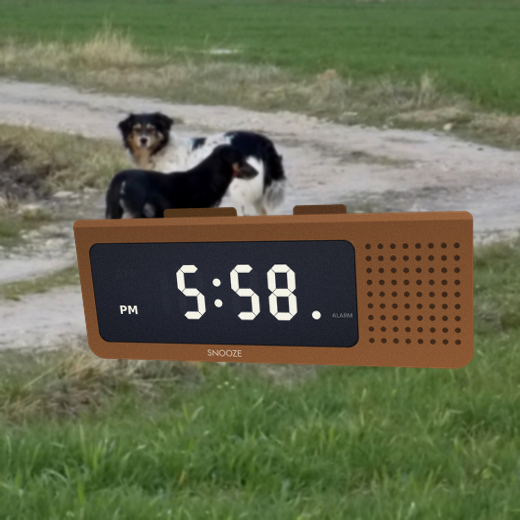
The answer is 5:58
